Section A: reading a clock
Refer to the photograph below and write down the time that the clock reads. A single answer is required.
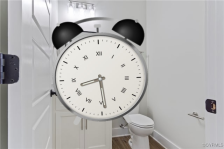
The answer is 8:29
